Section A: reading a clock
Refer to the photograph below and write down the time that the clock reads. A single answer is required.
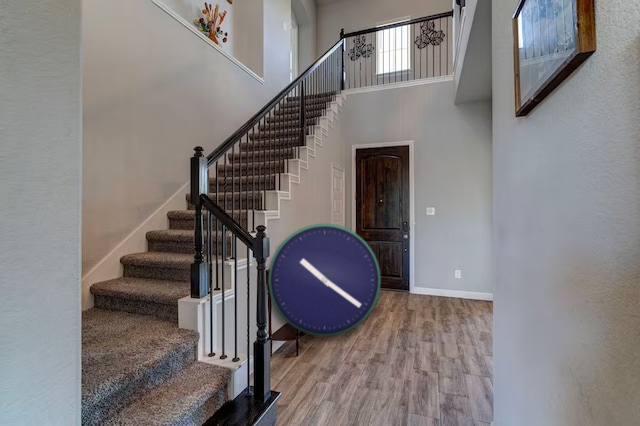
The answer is 10:21
